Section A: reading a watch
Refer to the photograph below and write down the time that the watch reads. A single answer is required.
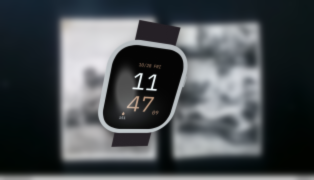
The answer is 11:47
